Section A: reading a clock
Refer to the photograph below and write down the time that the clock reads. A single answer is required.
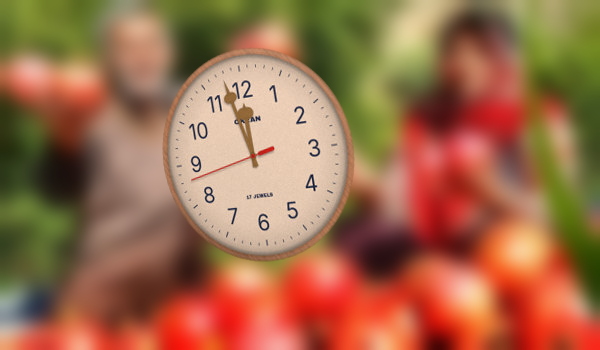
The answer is 11:57:43
